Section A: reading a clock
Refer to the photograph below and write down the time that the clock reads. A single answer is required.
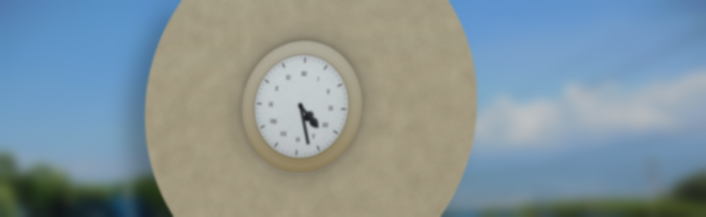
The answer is 4:27
